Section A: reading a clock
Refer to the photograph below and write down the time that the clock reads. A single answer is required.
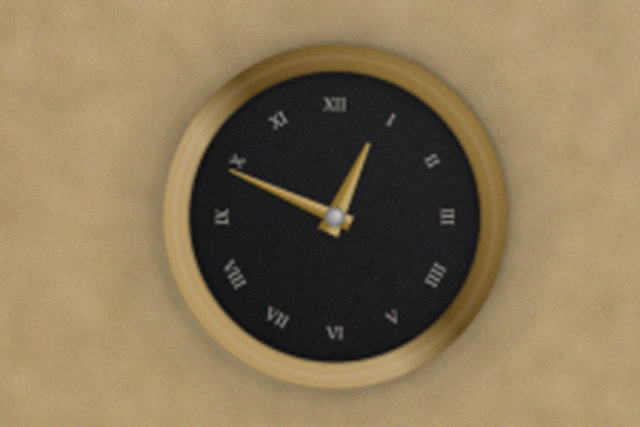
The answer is 12:49
